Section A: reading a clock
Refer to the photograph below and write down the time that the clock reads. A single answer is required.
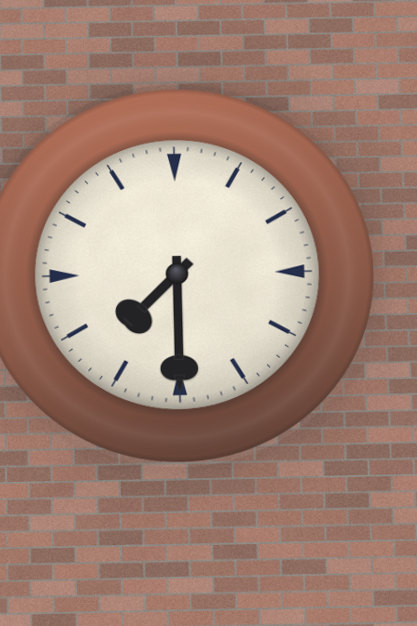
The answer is 7:30
